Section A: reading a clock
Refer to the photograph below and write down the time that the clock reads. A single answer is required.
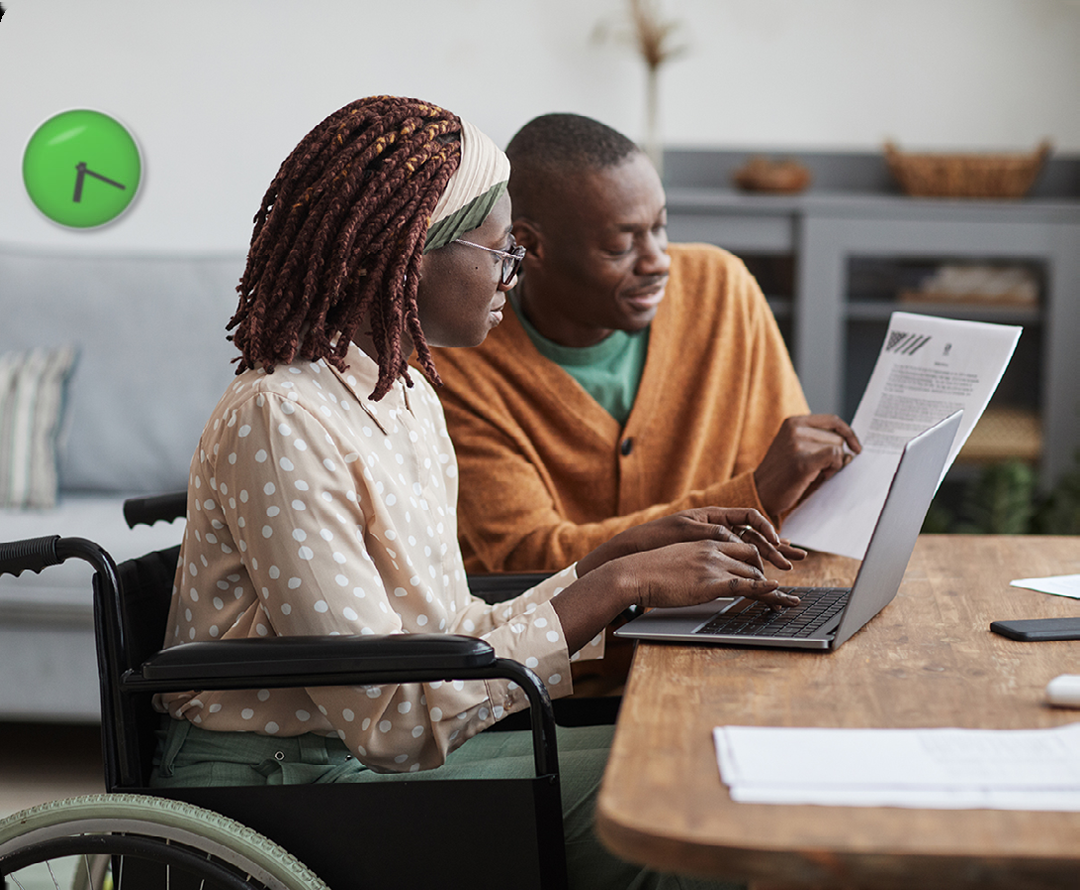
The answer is 6:19
